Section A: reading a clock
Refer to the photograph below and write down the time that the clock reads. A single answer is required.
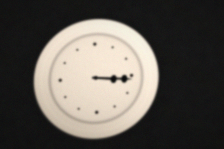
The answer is 3:16
